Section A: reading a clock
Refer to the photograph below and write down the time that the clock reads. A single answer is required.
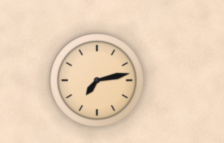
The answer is 7:13
